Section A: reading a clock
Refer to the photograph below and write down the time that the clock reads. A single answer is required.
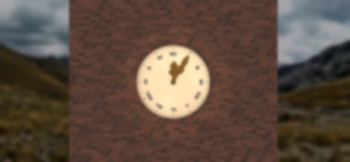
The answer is 12:05
